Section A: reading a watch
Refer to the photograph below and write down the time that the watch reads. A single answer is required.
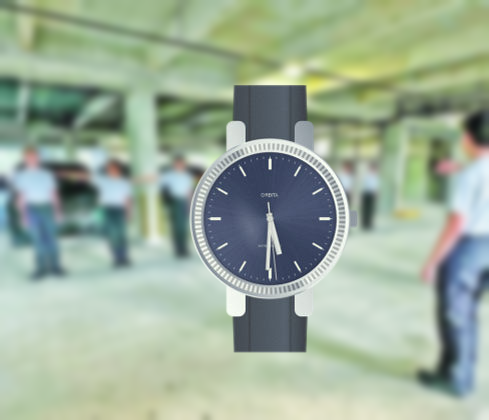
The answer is 5:30:29
